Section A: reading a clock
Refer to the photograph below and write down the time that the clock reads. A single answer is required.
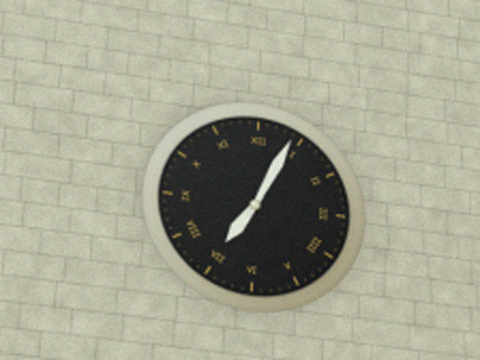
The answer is 7:04
